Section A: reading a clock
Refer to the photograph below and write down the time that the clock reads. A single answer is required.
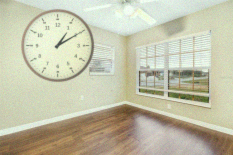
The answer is 1:10
